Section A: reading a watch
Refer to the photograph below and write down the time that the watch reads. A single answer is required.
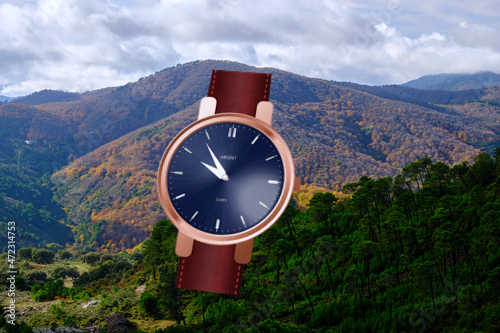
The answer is 9:54
